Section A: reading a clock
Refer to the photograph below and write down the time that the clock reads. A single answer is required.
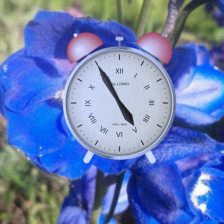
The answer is 4:55
